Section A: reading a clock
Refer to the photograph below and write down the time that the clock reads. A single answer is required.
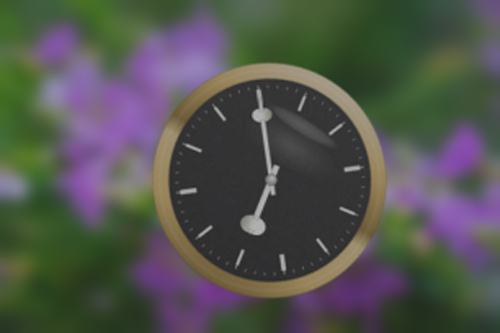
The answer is 7:00
